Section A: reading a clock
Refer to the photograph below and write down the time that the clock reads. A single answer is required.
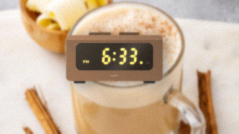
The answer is 6:33
